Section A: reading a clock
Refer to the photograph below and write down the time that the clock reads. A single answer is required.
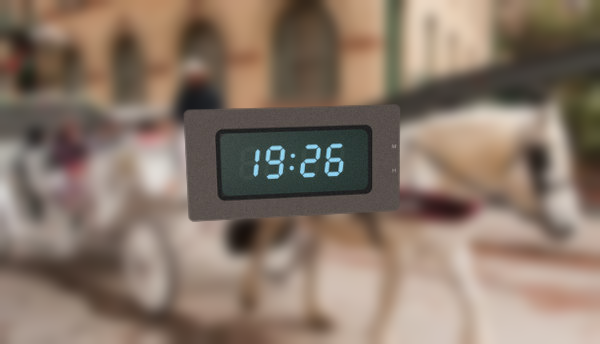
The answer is 19:26
